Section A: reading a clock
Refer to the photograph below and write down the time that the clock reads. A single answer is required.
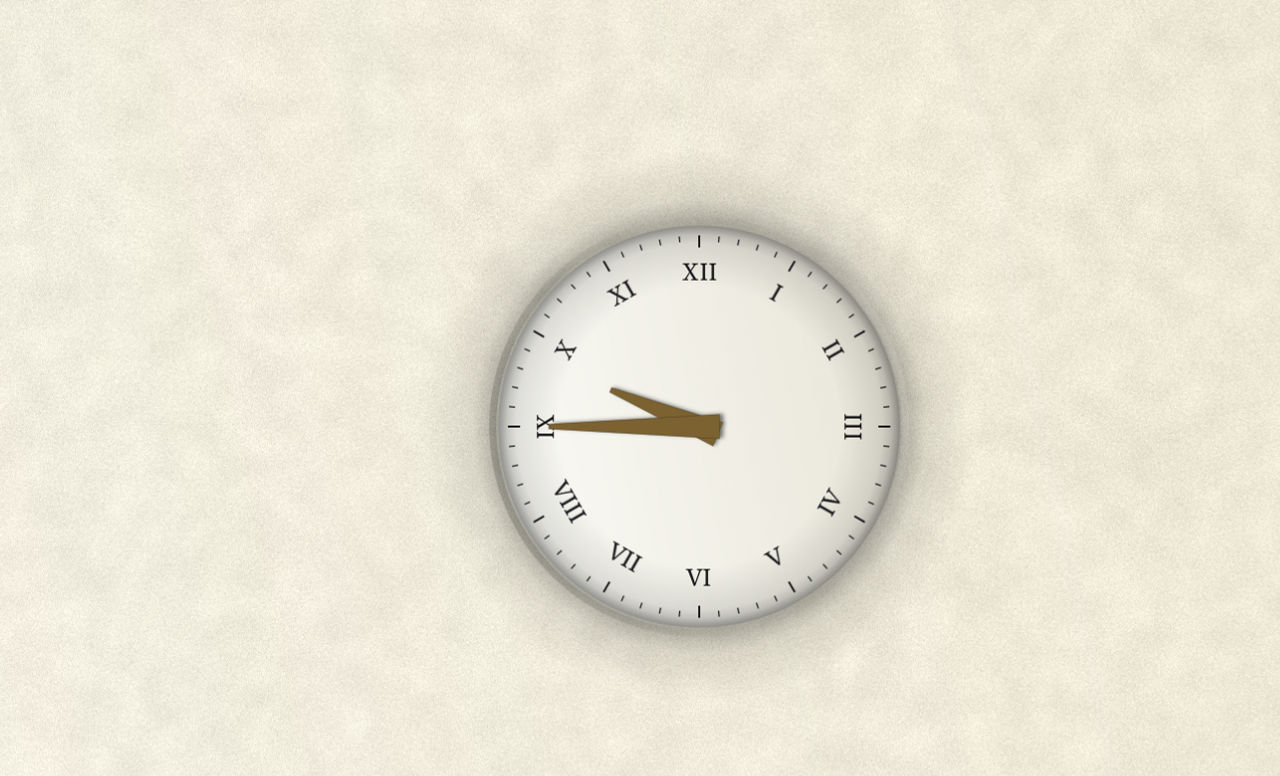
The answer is 9:45
